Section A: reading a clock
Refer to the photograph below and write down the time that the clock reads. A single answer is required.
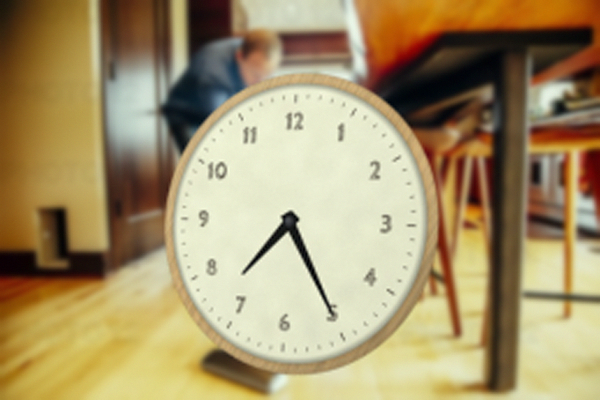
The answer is 7:25
